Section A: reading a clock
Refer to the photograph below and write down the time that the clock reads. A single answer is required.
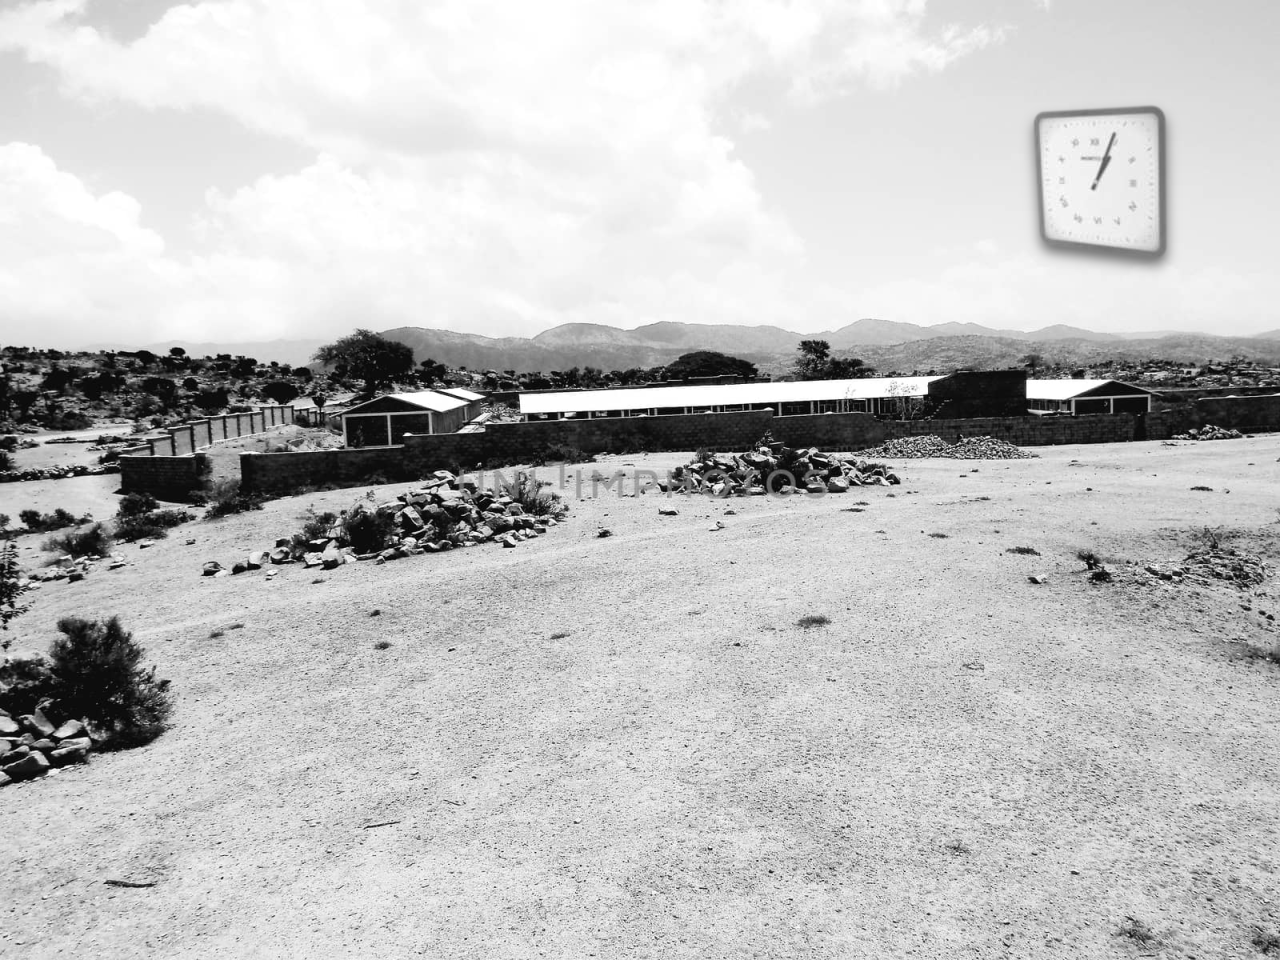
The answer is 1:04
